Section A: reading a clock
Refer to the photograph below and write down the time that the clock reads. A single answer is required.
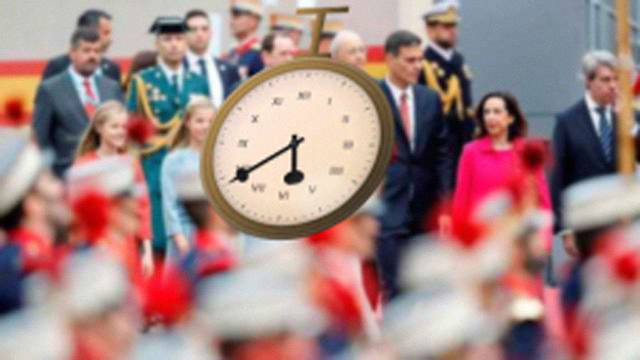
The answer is 5:39
